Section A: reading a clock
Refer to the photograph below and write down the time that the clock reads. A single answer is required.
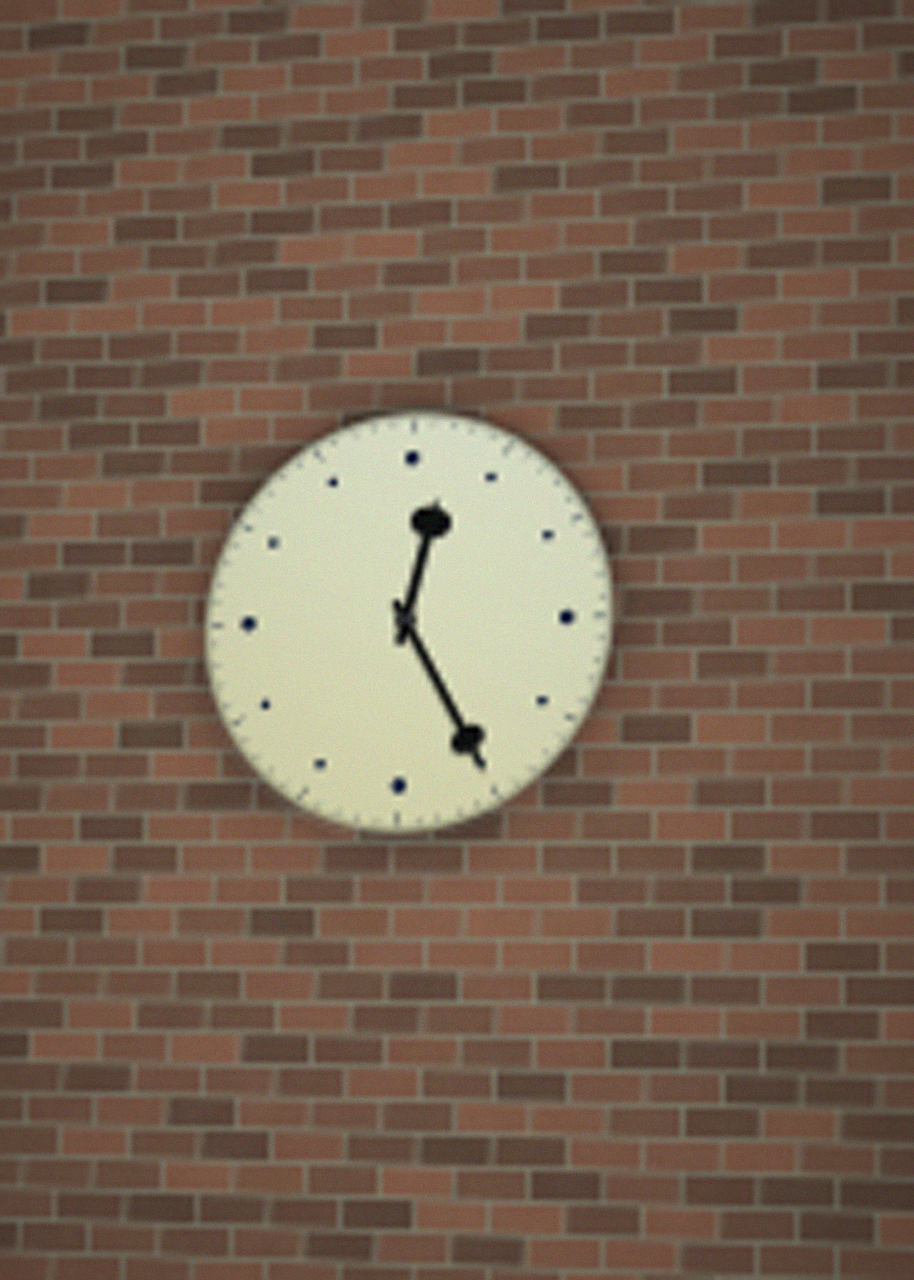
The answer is 12:25
